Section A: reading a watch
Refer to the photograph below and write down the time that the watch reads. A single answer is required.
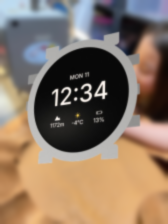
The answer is 12:34
